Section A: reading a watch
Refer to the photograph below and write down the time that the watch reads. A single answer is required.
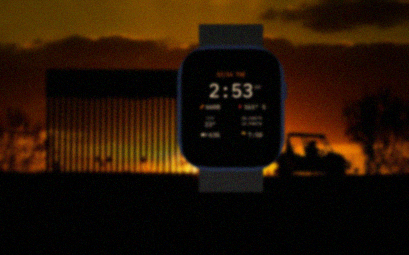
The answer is 2:53
